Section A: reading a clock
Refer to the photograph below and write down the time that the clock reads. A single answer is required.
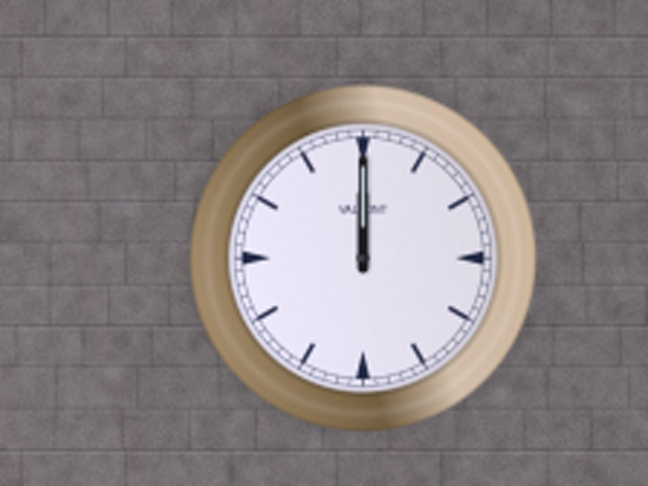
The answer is 12:00
